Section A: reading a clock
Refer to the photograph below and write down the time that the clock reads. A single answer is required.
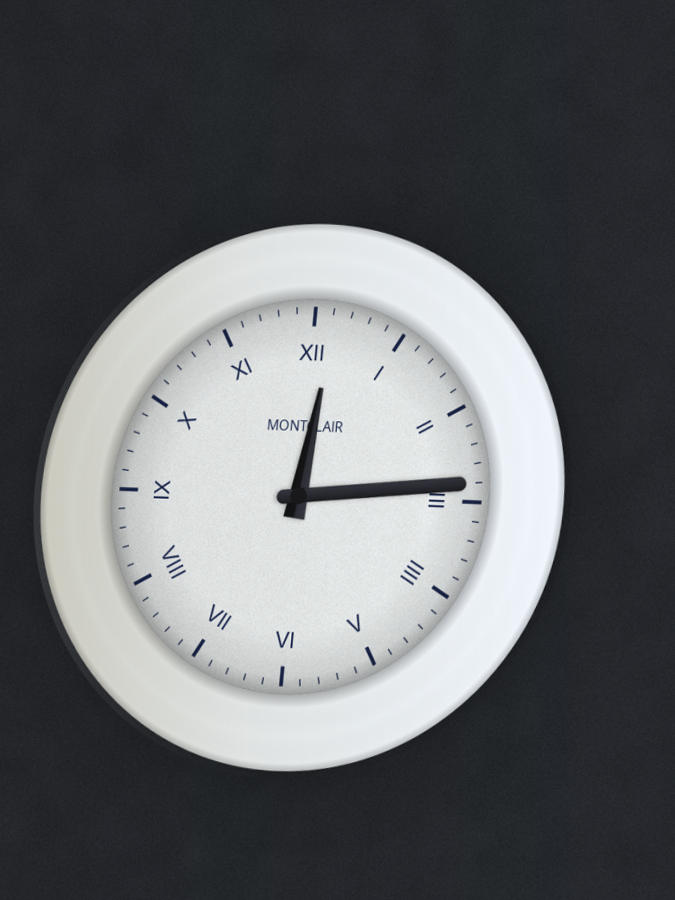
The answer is 12:14
